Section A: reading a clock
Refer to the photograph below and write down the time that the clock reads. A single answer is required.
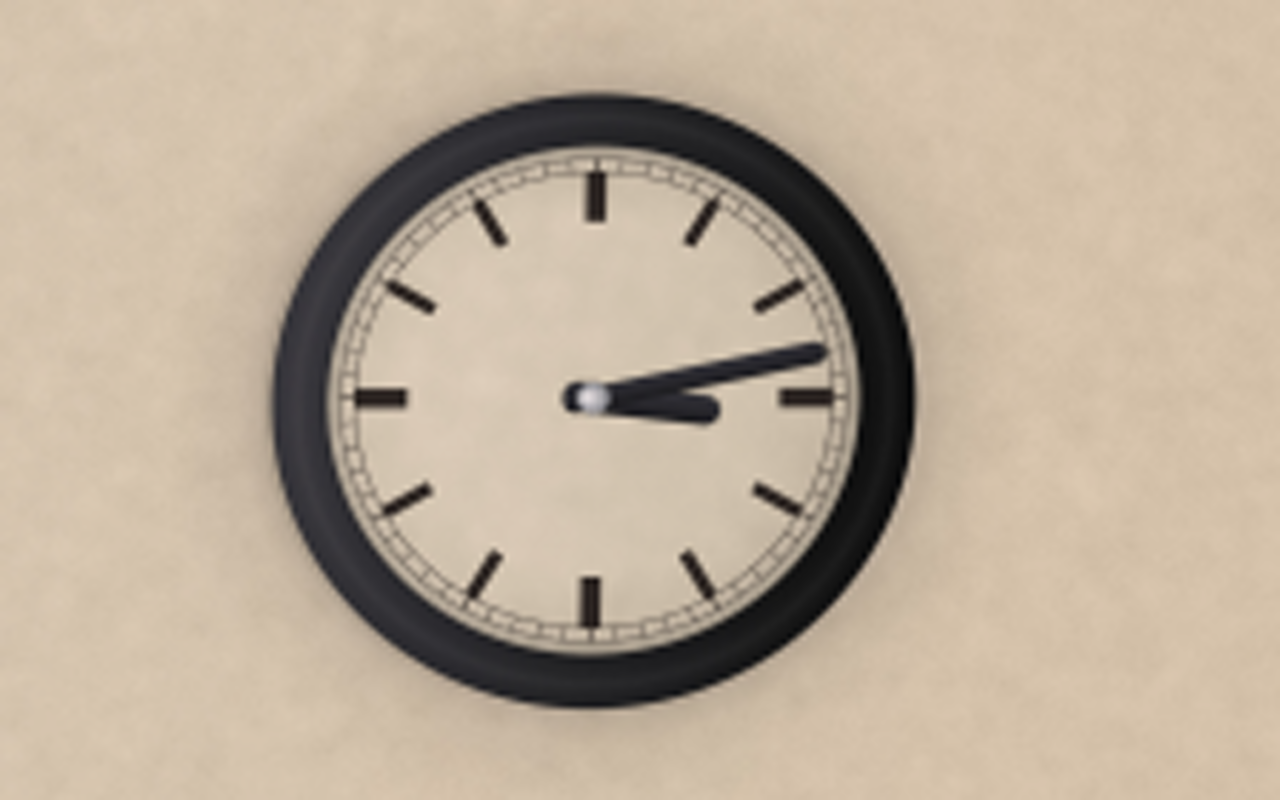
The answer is 3:13
